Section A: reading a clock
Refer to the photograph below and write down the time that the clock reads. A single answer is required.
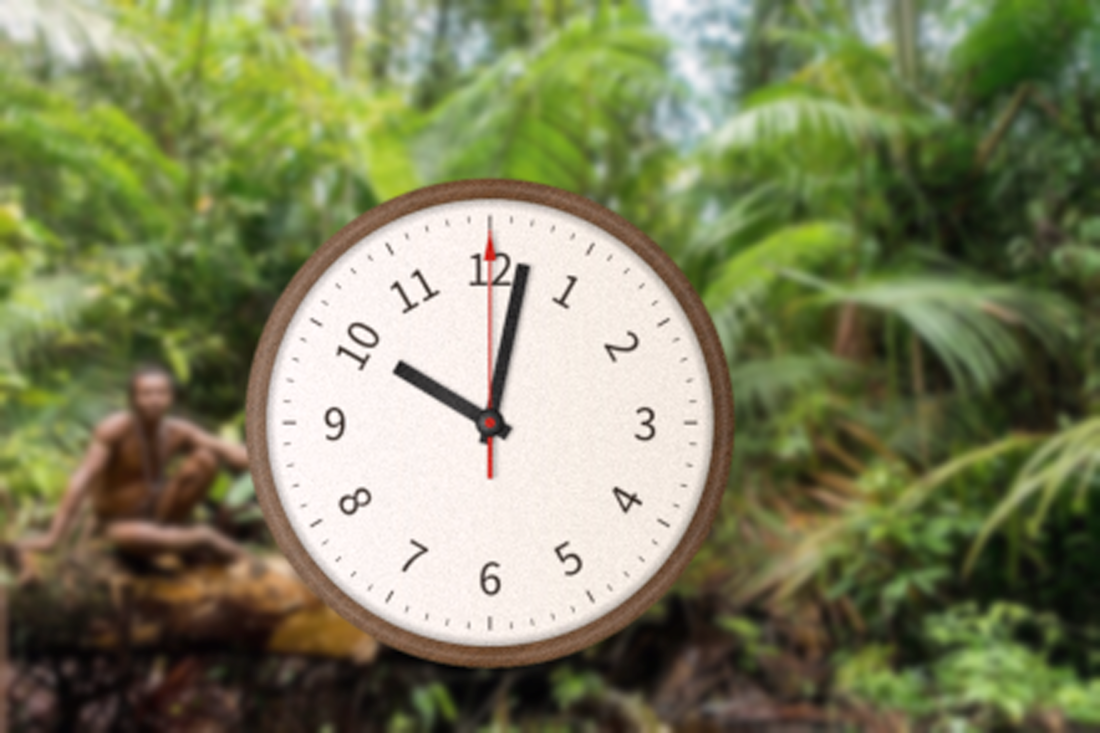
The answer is 10:02:00
